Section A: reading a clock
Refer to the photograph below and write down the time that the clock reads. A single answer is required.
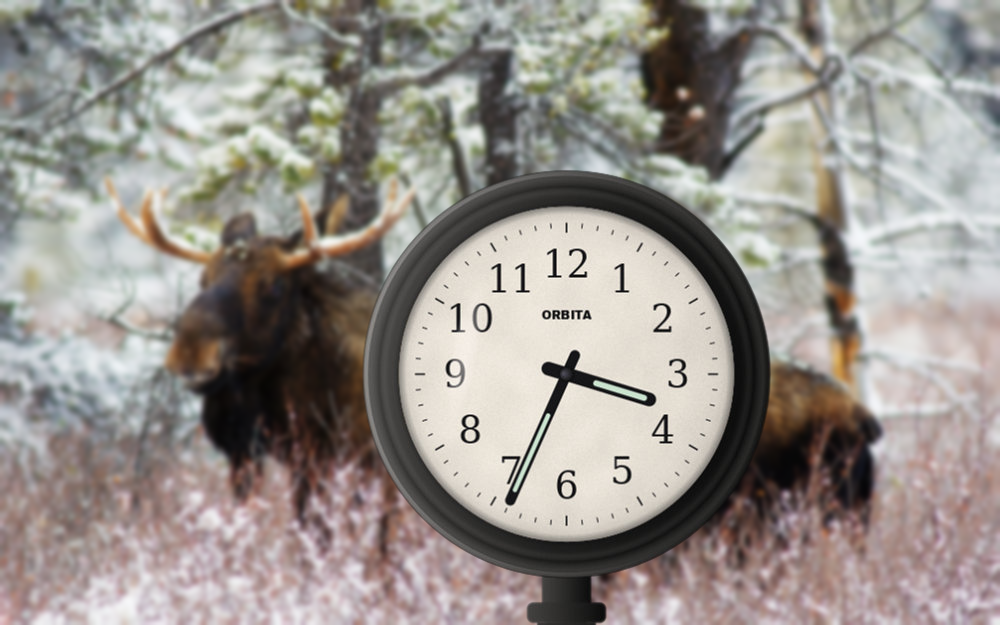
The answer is 3:34
